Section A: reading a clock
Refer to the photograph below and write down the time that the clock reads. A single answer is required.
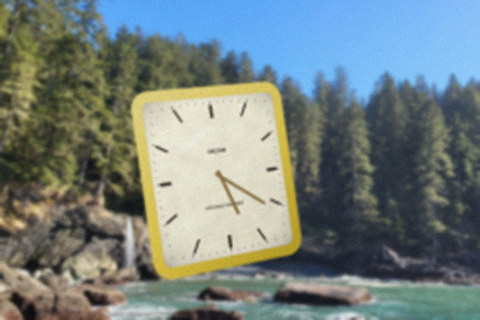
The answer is 5:21
